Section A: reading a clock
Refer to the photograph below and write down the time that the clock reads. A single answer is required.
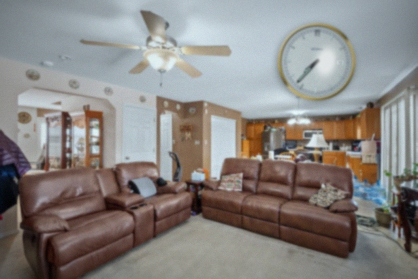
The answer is 7:37
